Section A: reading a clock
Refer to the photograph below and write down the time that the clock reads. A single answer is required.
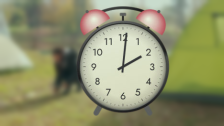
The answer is 2:01
